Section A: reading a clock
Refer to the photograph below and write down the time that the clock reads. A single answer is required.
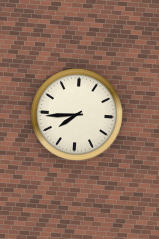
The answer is 7:44
